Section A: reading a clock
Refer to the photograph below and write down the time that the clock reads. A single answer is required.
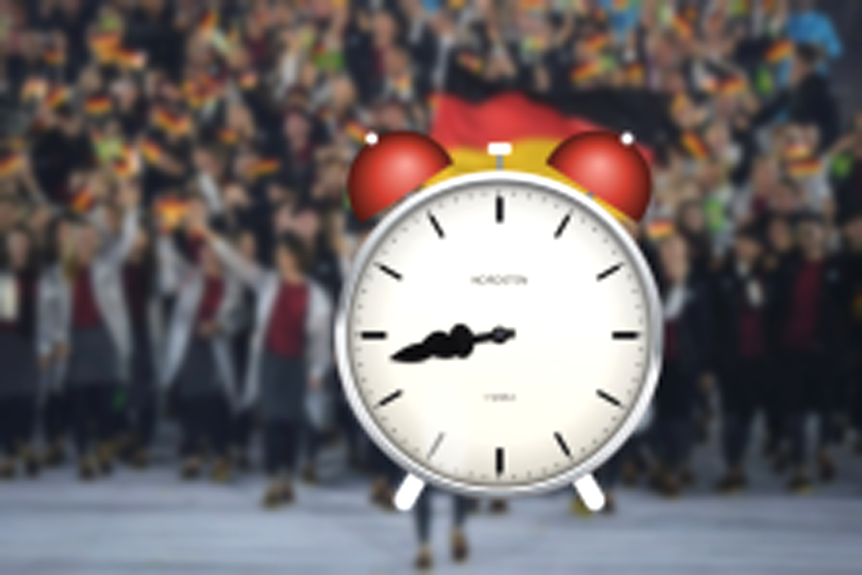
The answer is 8:43
